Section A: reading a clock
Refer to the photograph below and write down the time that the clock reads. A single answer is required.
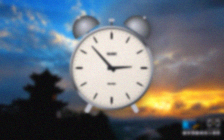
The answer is 2:53
